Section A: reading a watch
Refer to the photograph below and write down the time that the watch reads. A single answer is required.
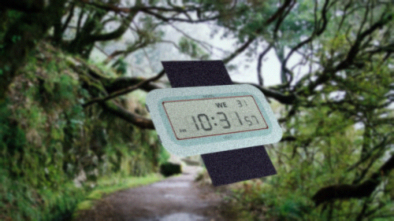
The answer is 10:31:57
